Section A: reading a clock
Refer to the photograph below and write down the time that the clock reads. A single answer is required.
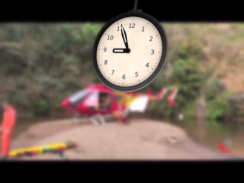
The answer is 8:56
